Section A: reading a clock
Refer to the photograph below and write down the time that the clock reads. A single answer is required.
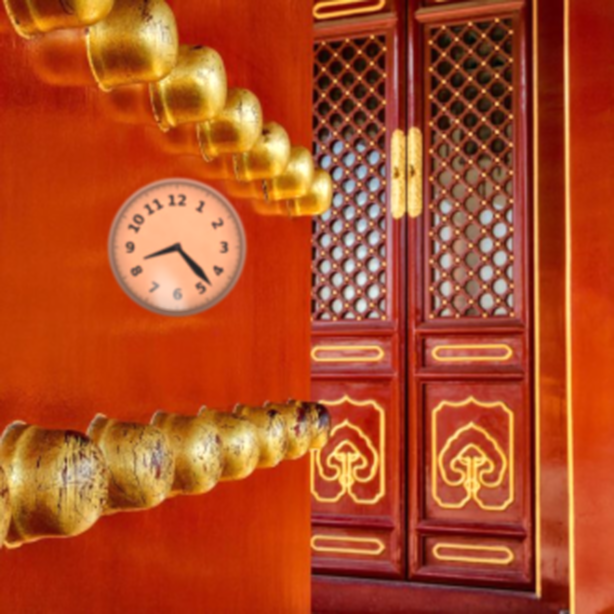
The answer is 8:23
